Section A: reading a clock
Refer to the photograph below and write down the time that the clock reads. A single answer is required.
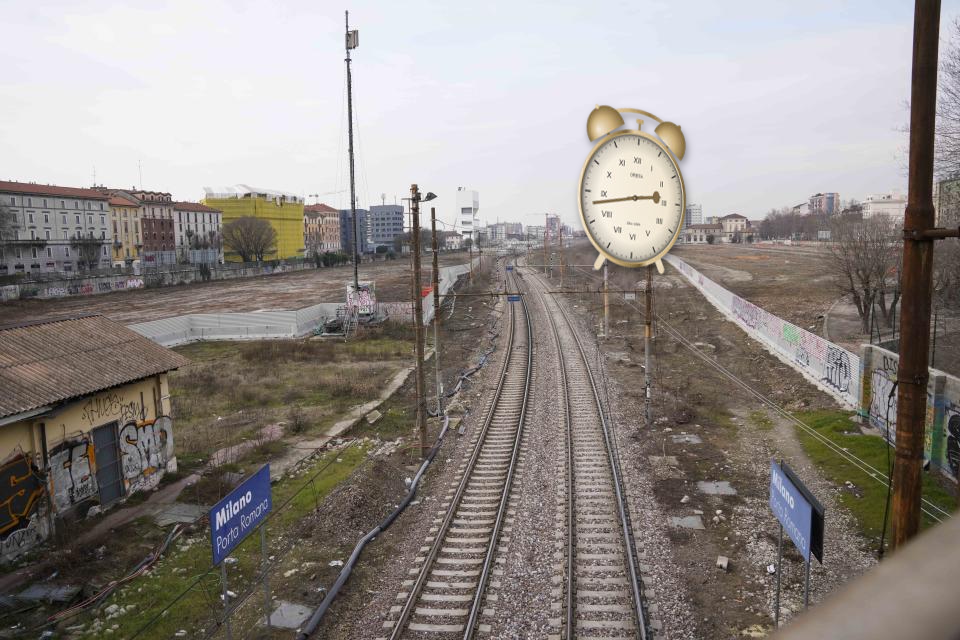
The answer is 2:43
